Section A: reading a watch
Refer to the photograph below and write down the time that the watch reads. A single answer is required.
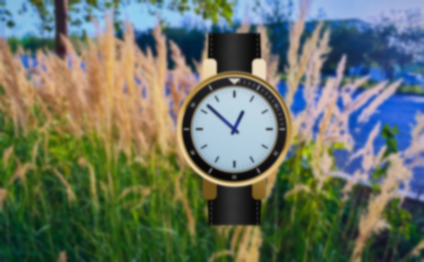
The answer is 12:52
